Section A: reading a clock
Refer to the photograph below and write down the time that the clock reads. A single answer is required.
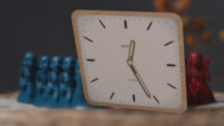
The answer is 12:26
